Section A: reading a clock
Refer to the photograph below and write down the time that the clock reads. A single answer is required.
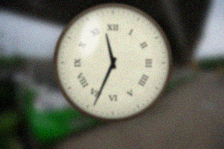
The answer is 11:34
